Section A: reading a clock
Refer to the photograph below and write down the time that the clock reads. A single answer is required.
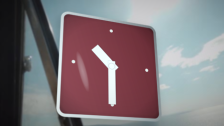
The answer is 10:30
